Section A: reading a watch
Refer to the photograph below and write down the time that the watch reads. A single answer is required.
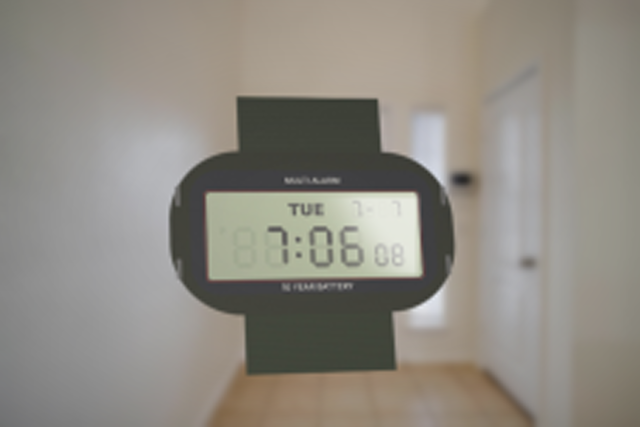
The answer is 7:06:08
